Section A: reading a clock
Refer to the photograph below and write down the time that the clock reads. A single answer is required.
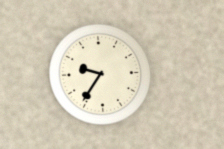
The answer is 9:36
